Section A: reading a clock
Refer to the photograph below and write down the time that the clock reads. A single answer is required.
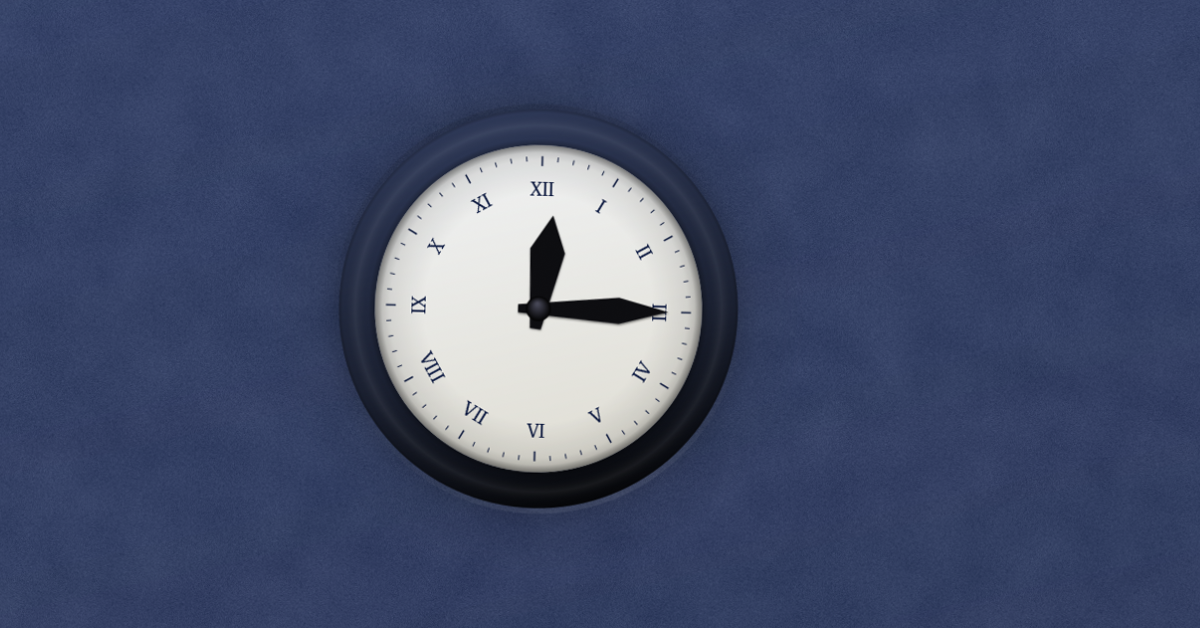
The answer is 12:15
